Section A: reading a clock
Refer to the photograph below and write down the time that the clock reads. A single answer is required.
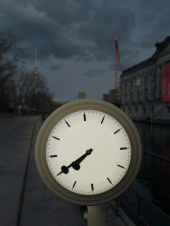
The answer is 7:40
